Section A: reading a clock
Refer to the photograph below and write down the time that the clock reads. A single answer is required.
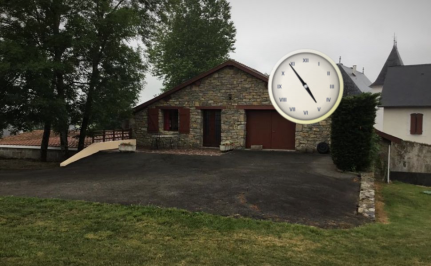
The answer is 4:54
